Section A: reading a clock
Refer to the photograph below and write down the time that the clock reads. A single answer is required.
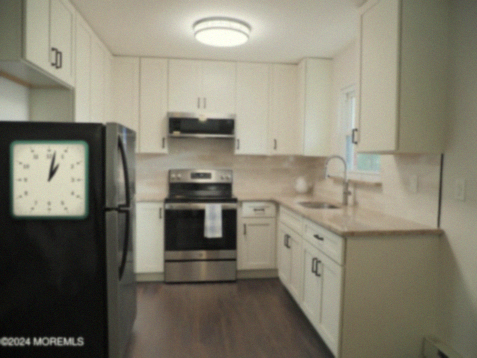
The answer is 1:02
